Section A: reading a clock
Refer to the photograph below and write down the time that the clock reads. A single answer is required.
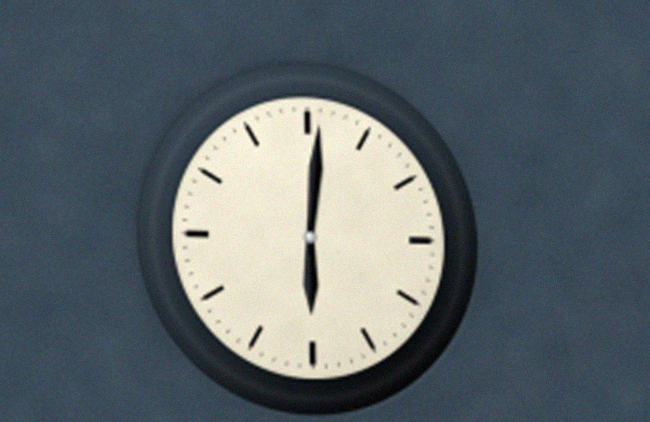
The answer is 6:01
